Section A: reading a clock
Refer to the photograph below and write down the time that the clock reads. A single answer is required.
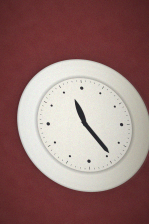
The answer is 11:24
